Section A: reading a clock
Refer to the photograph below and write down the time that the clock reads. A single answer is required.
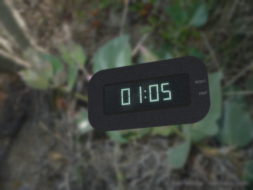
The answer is 1:05
